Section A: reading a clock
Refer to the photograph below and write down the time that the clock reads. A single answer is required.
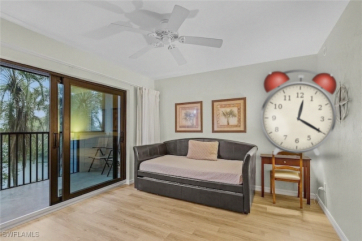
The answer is 12:20
